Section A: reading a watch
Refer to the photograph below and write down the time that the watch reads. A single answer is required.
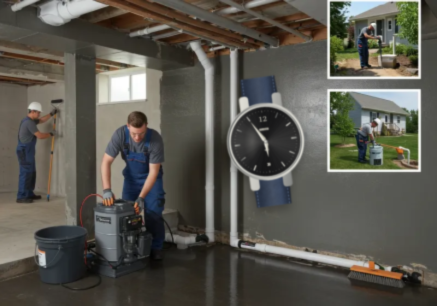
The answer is 5:55
